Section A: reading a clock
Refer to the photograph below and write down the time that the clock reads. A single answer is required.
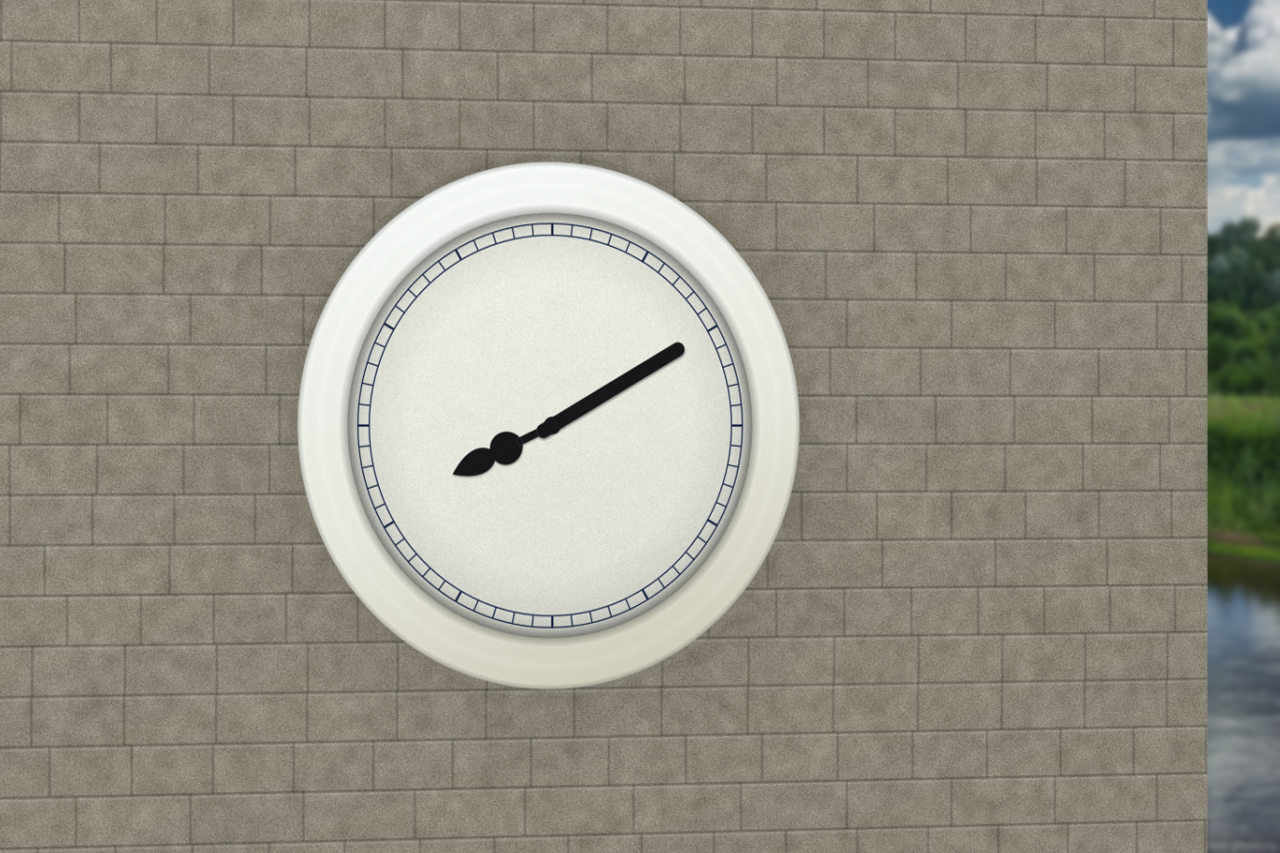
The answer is 8:10
